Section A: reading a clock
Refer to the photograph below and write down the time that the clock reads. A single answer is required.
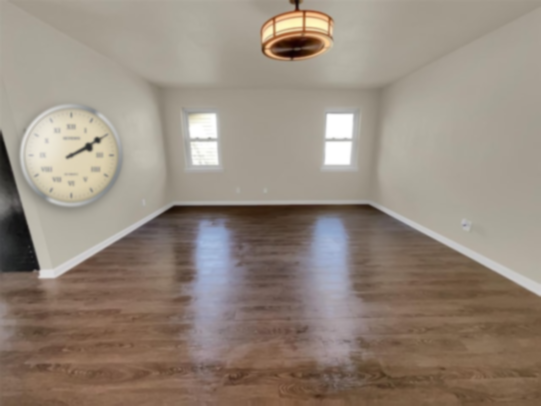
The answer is 2:10
